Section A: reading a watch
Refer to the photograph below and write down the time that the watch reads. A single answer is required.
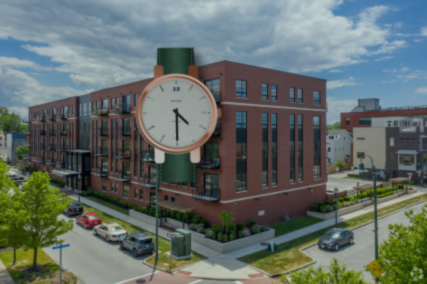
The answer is 4:30
